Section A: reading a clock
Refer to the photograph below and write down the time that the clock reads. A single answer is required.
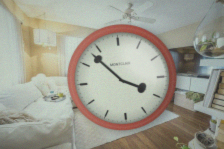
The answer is 3:53
